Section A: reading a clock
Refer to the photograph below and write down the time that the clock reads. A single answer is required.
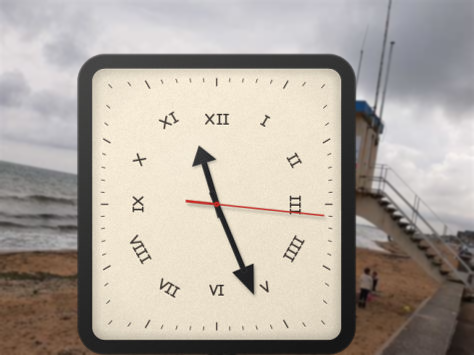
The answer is 11:26:16
